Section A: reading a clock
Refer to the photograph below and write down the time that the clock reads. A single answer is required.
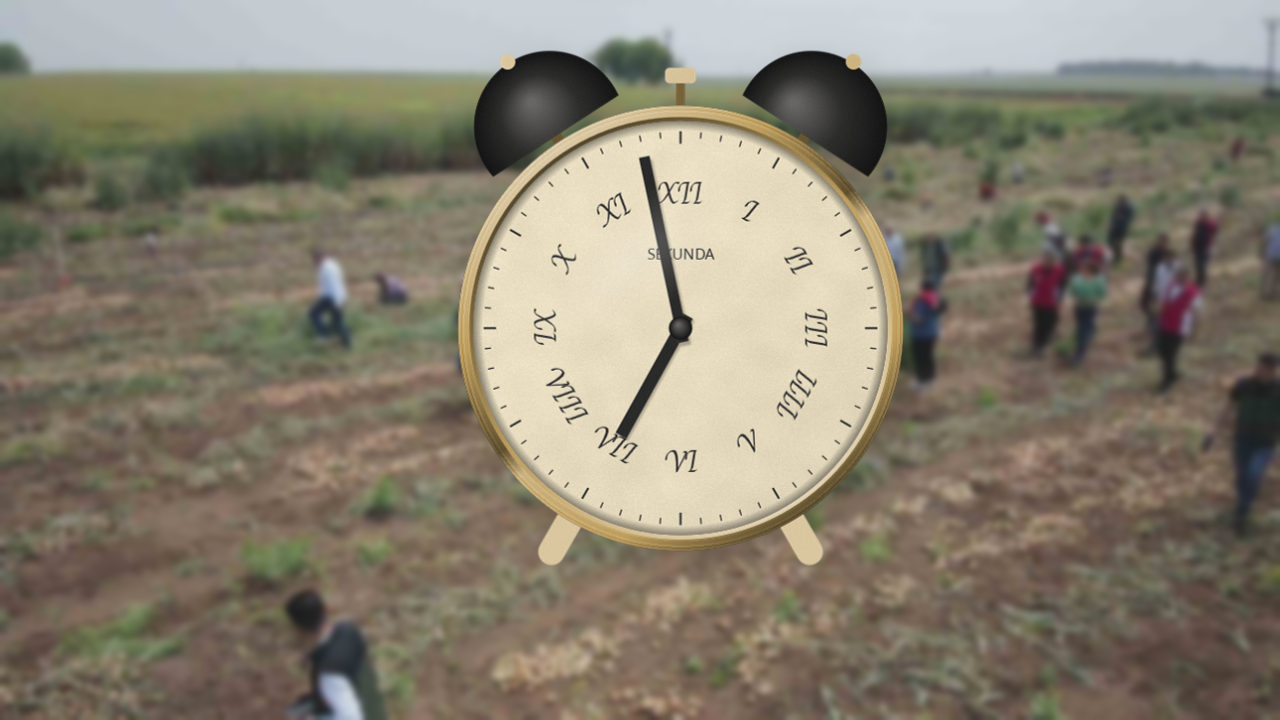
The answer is 6:58
